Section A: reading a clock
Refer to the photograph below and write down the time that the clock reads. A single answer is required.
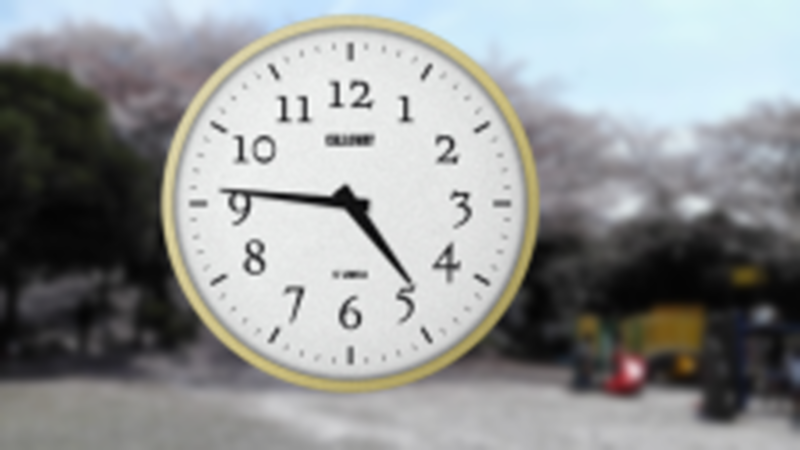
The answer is 4:46
